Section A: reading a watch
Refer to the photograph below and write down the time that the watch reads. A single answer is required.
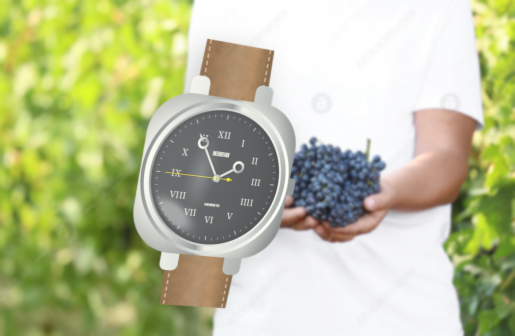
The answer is 1:54:45
